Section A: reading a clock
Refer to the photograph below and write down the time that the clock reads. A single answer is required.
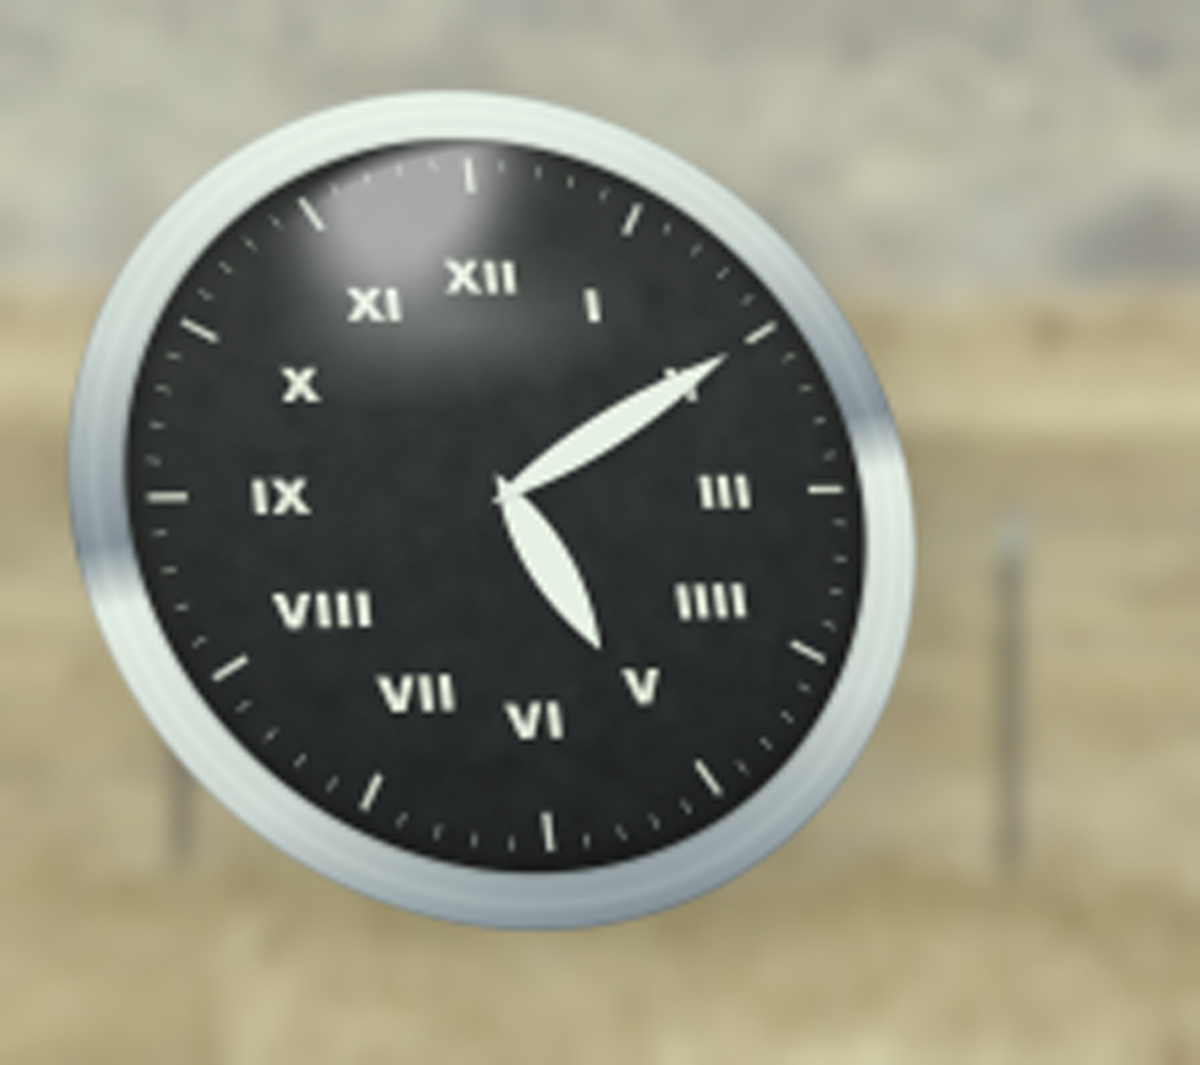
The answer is 5:10
